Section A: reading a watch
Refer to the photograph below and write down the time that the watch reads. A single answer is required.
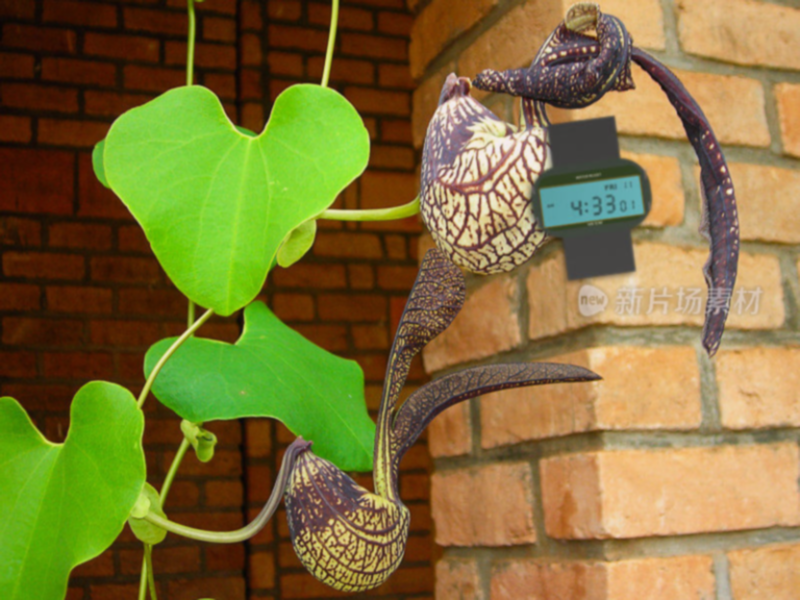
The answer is 4:33:01
